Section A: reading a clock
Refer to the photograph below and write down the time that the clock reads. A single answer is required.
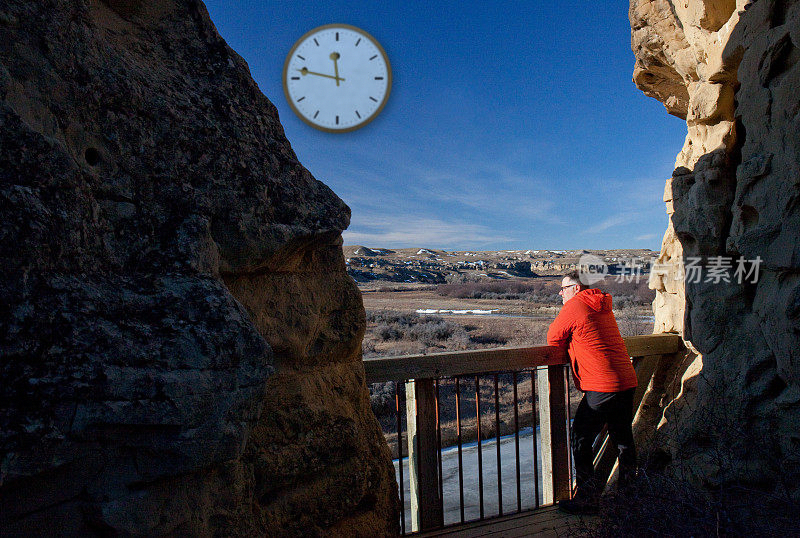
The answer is 11:47
